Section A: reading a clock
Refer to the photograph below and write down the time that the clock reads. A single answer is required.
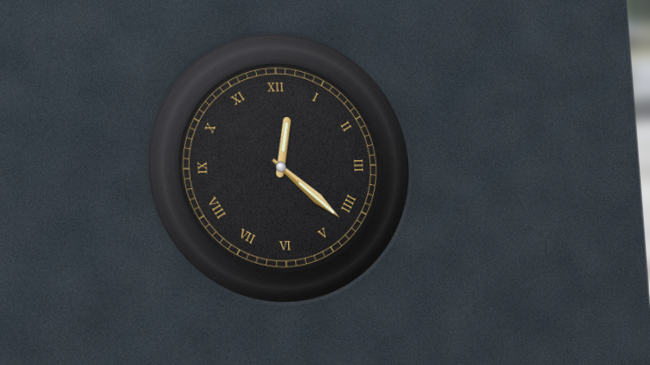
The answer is 12:22
